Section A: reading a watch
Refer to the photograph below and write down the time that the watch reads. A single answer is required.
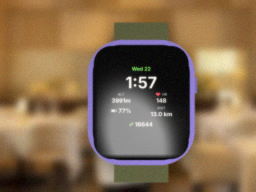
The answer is 1:57
